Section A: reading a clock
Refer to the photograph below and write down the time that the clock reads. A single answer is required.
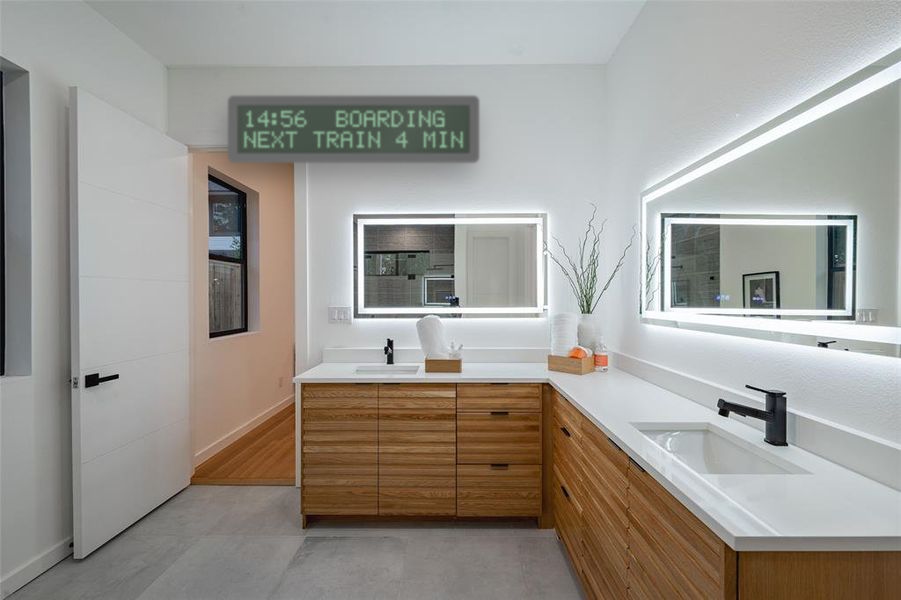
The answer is 14:56
